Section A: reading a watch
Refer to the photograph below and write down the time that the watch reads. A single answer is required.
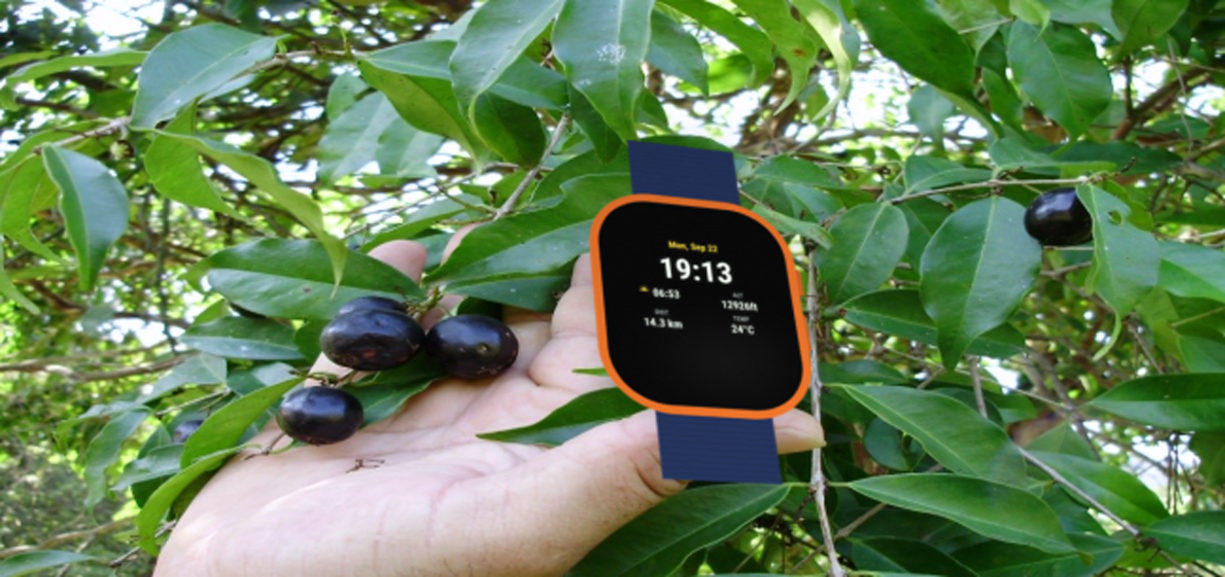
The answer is 19:13
